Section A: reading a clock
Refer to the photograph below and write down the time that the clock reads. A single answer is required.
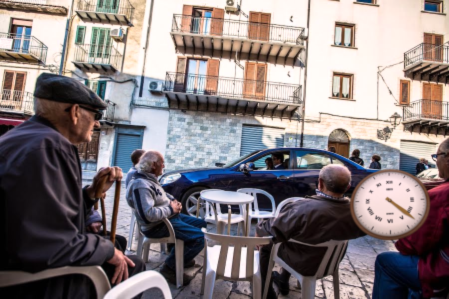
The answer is 4:22
